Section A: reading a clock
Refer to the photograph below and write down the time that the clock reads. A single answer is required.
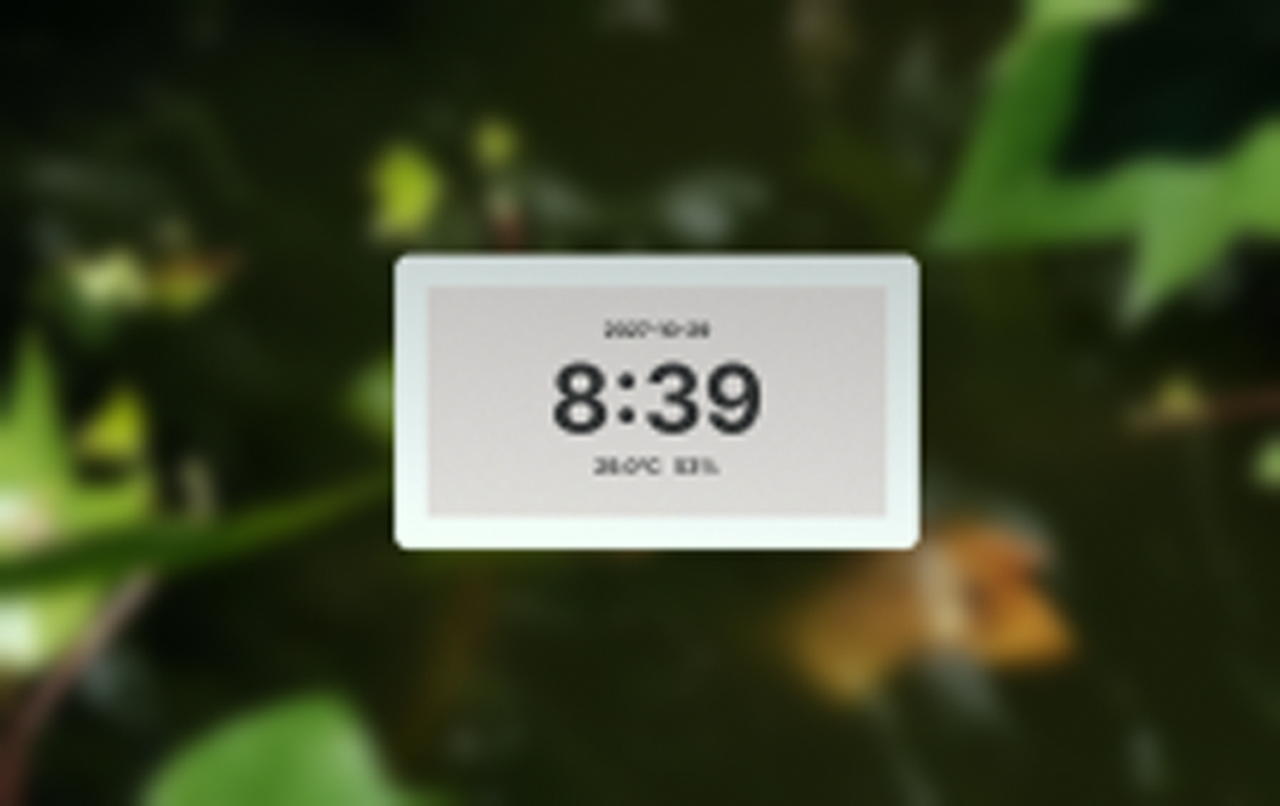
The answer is 8:39
